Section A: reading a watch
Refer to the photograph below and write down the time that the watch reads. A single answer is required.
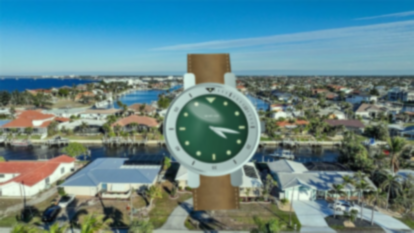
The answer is 4:17
